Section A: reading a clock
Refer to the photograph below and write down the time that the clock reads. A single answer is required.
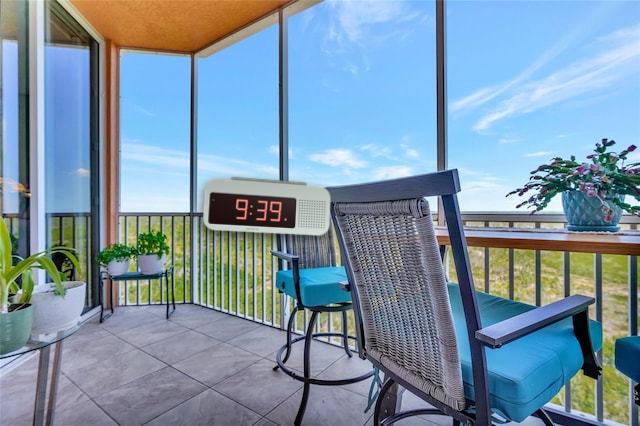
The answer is 9:39
